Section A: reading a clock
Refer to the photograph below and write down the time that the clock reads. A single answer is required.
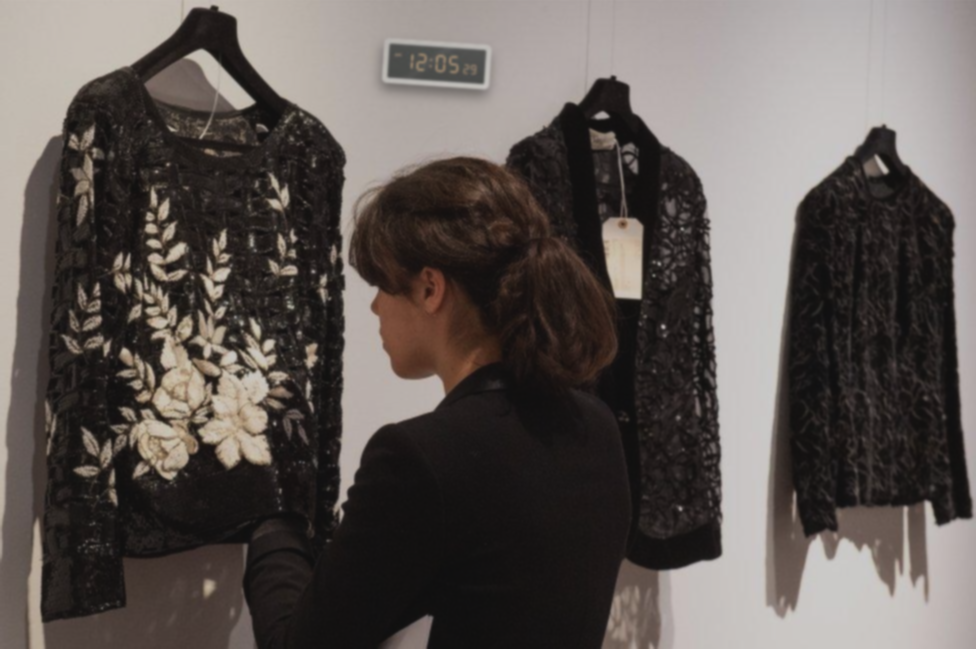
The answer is 12:05
